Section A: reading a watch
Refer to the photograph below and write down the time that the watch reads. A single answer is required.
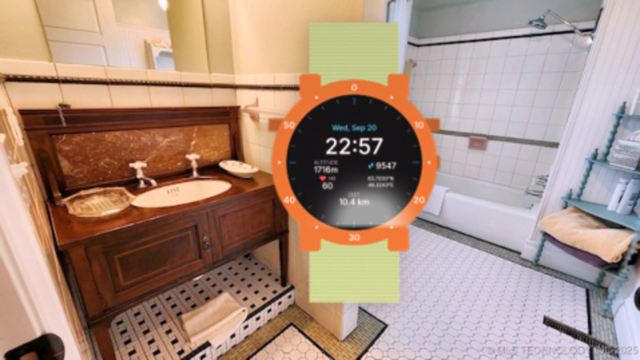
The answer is 22:57
